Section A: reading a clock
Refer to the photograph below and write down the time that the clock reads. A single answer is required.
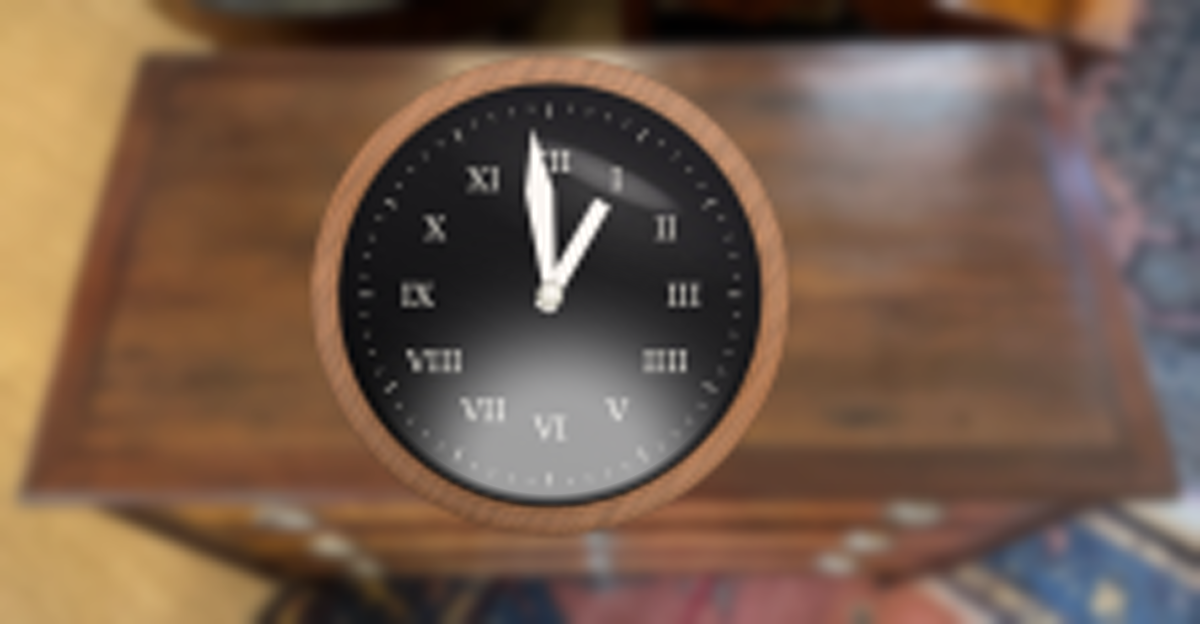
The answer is 12:59
